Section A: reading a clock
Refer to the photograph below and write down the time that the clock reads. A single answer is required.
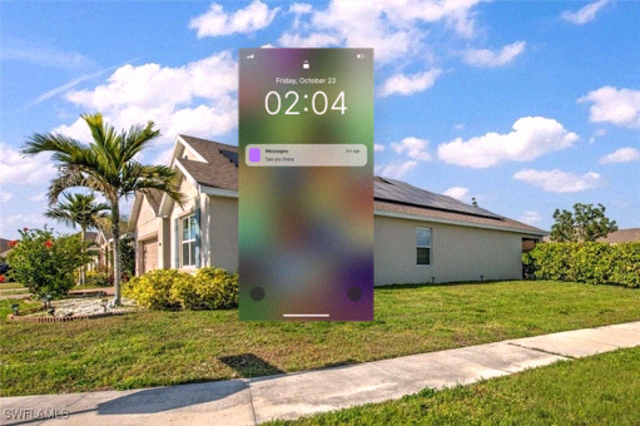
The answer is 2:04
